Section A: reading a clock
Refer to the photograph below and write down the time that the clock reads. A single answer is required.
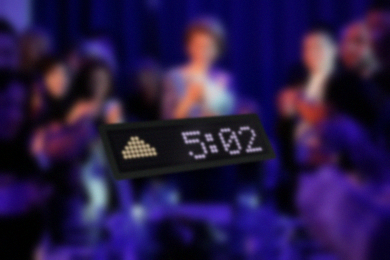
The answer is 5:02
